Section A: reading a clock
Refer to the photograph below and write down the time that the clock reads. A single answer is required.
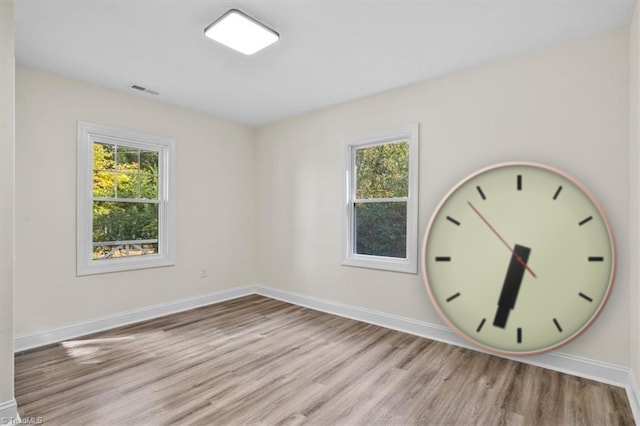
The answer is 6:32:53
